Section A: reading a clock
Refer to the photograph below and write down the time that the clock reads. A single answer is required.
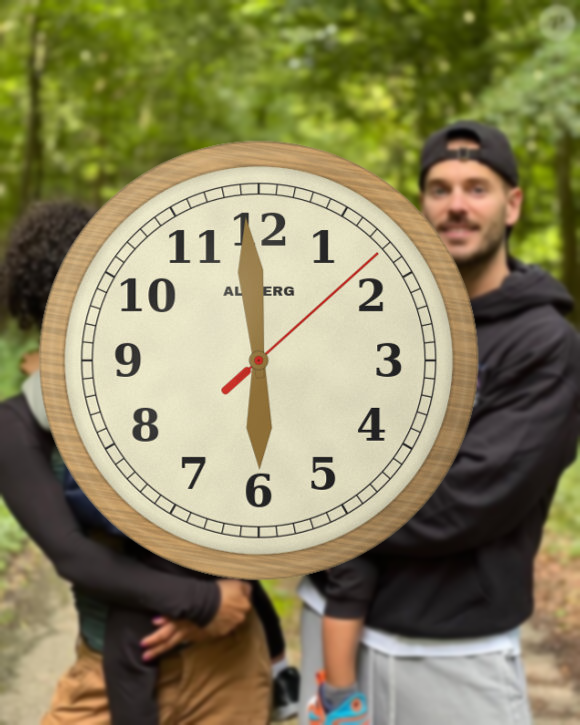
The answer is 5:59:08
